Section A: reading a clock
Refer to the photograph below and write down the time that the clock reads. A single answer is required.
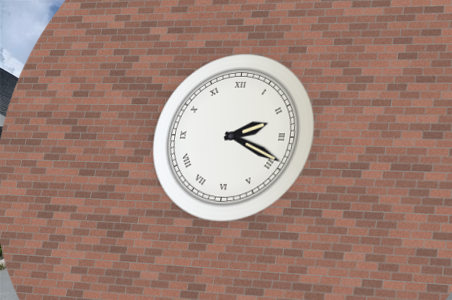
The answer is 2:19
